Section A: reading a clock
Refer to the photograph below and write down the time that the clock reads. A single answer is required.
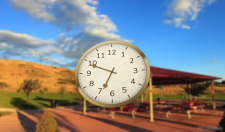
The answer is 6:49
